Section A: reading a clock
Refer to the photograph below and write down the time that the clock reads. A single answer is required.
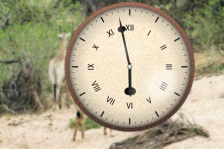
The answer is 5:58
